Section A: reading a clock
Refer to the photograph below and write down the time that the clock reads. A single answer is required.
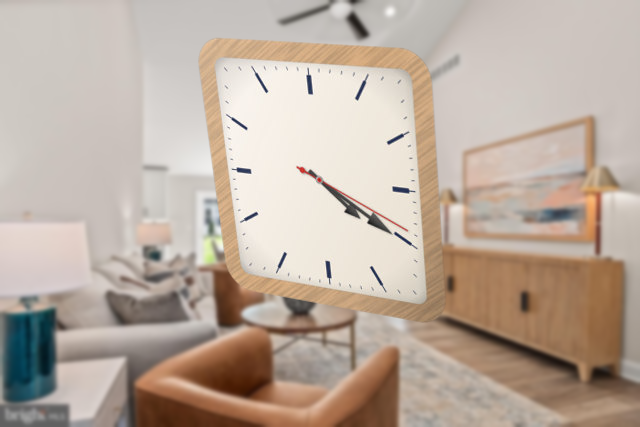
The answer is 4:20:19
